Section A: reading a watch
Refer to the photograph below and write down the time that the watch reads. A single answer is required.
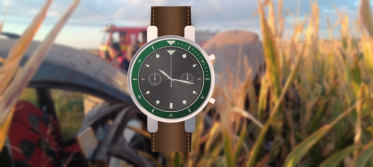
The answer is 10:17
